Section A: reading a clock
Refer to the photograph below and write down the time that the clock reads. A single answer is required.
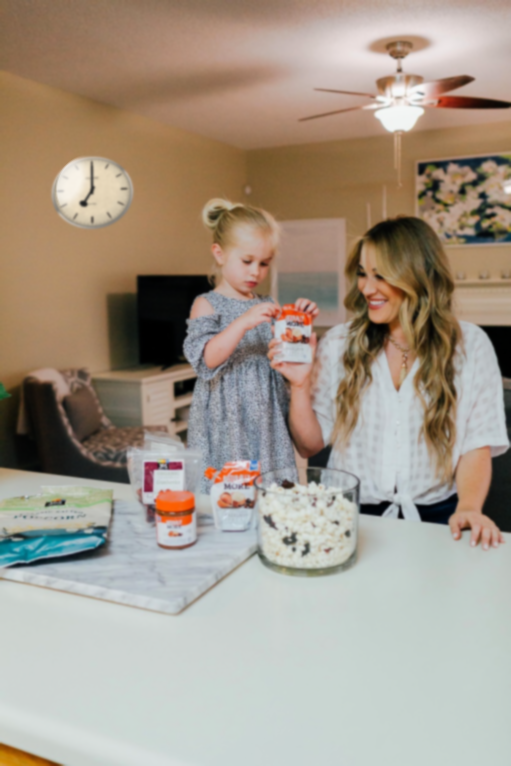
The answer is 7:00
